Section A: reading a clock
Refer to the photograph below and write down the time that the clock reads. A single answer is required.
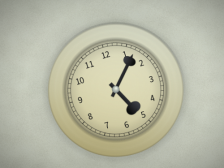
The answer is 5:07
